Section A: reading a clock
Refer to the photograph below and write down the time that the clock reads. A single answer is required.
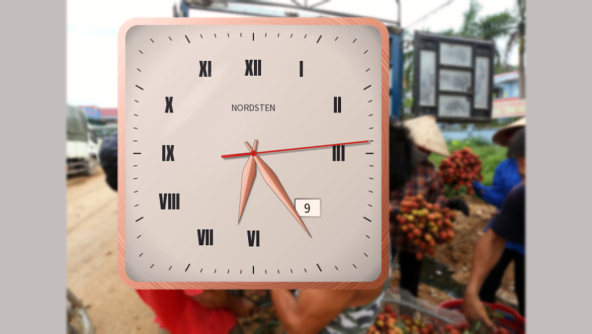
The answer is 6:24:14
